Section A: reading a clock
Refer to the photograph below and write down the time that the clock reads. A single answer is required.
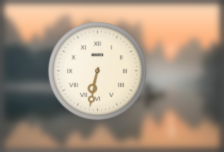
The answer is 6:32
